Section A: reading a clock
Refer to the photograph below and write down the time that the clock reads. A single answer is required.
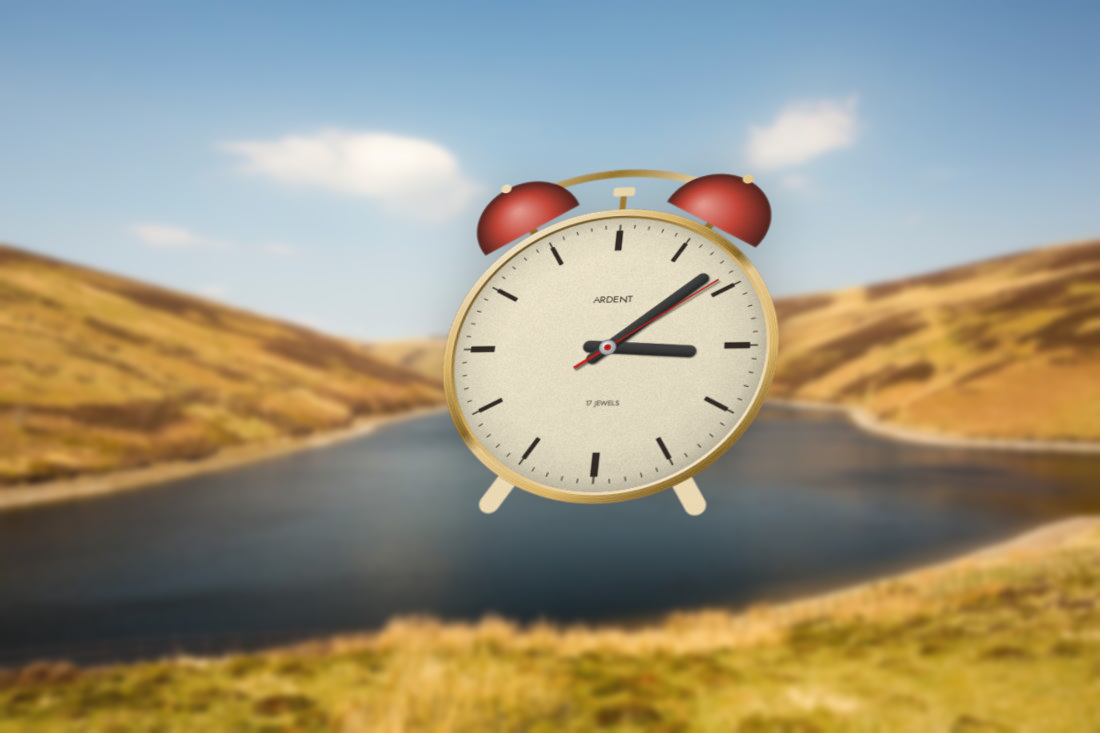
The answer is 3:08:09
